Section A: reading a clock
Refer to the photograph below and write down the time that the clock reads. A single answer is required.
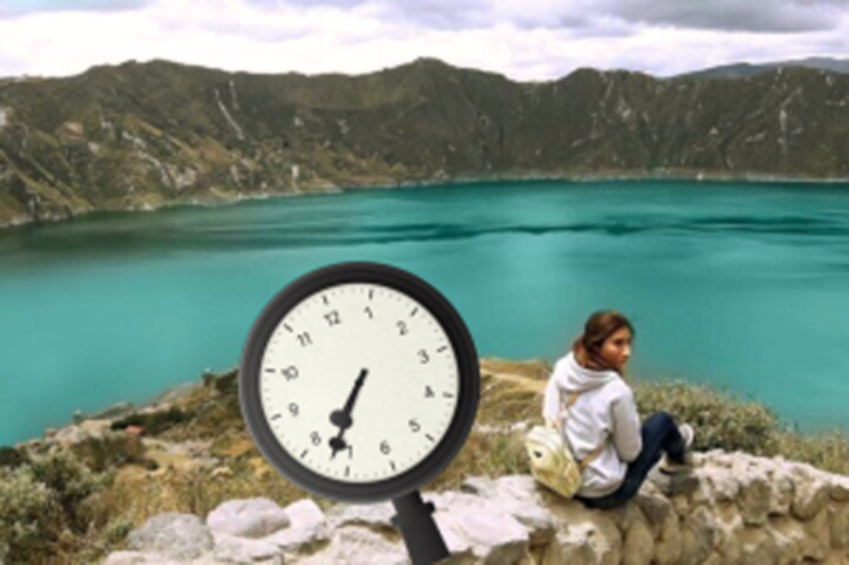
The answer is 7:37
